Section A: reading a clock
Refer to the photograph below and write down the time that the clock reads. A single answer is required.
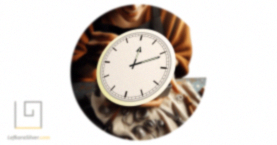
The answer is 12:11
